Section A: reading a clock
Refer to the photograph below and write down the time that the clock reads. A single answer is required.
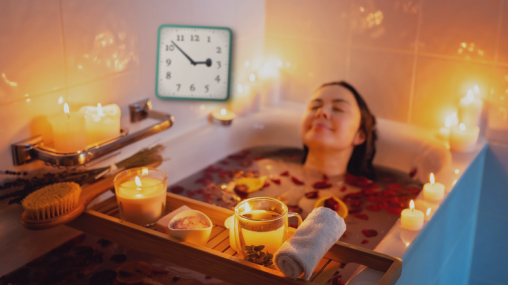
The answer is 2:52
